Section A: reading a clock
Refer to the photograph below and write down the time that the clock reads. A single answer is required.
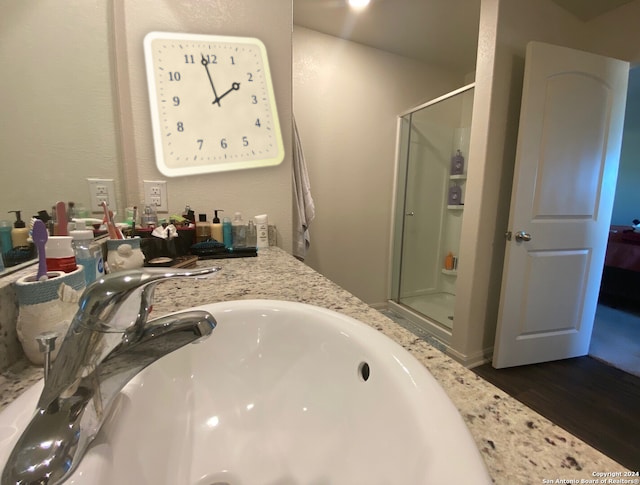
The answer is 1:58
